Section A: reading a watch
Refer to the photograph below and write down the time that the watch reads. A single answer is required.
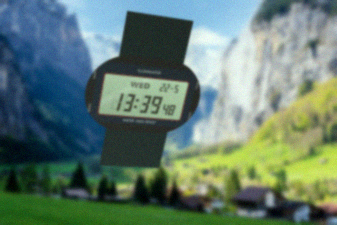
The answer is 13:39:48
